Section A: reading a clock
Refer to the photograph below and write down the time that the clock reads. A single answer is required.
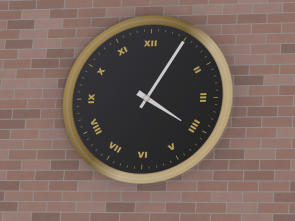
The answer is 4:05
